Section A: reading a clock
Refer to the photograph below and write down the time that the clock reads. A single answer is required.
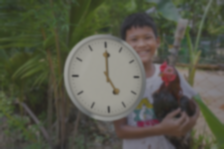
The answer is 5:00
